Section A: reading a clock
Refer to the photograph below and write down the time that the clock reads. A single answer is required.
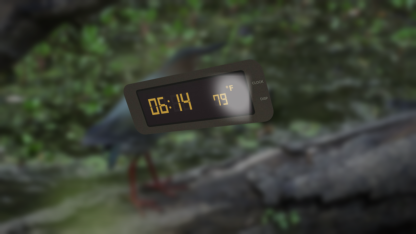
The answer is 6:14
